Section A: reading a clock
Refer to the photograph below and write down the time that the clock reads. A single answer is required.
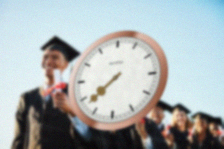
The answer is 7:38
